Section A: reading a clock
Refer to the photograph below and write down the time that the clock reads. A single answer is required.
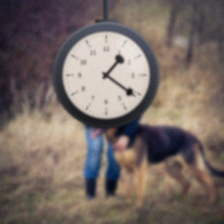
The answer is 1:21
